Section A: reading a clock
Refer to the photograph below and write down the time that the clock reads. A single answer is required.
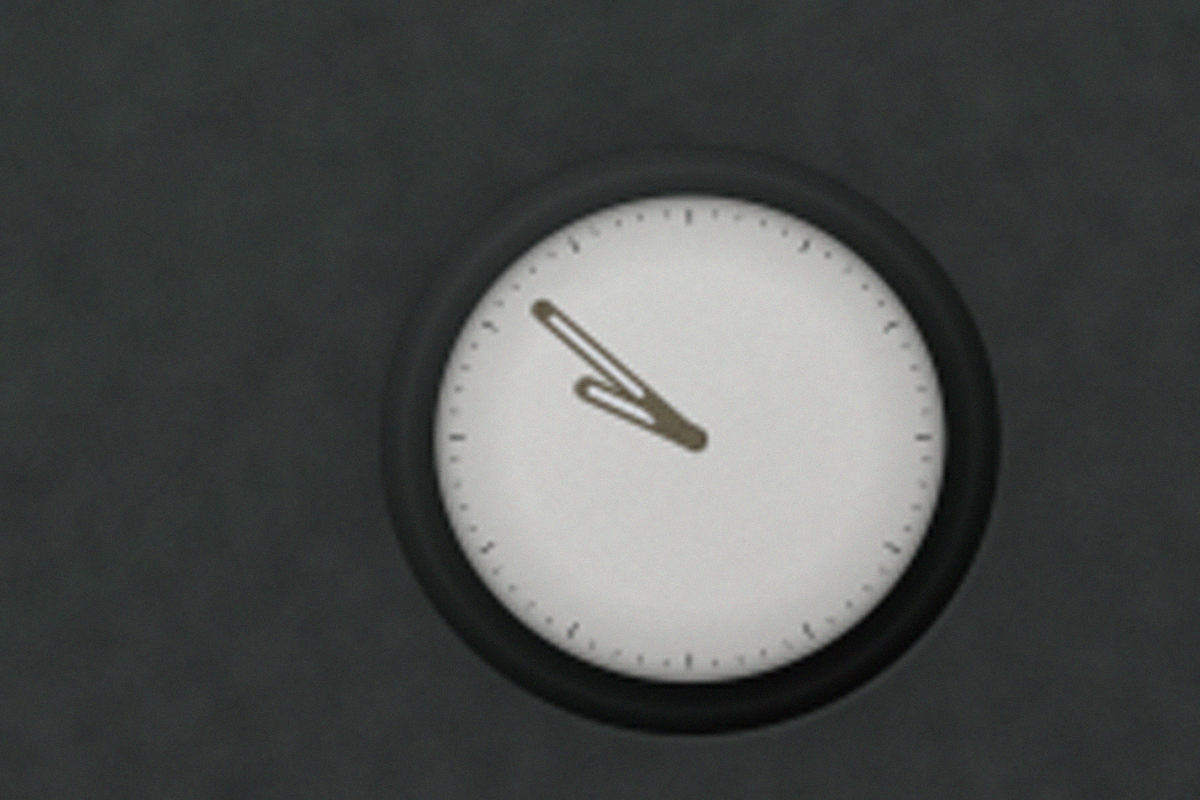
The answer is 9:52
